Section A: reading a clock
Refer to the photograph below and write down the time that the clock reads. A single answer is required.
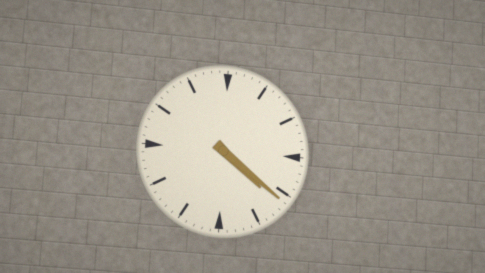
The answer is 4:21
